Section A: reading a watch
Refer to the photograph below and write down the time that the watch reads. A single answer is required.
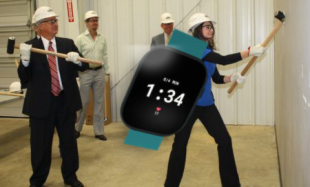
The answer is 1:34
